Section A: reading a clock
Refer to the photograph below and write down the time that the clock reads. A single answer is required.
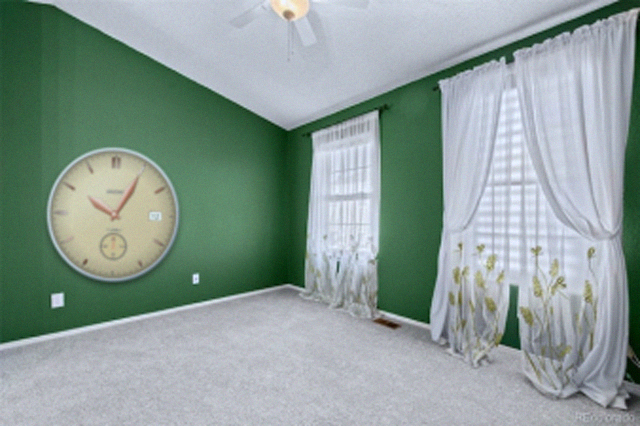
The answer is 10:05
